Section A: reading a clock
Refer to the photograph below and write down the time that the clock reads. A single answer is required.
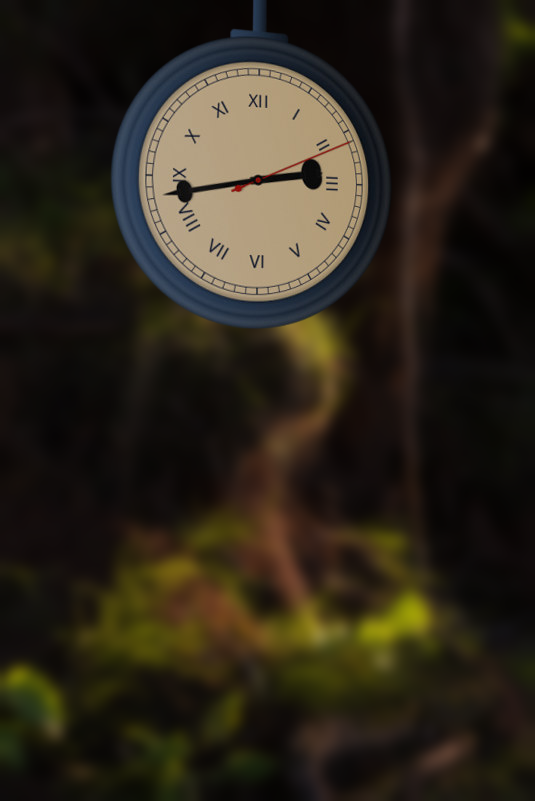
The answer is 2:43:11
